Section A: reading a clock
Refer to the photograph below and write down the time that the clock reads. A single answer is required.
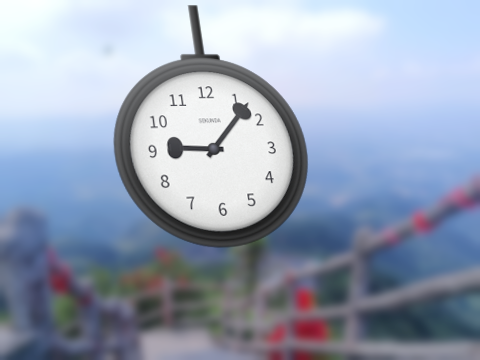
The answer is 9:07
